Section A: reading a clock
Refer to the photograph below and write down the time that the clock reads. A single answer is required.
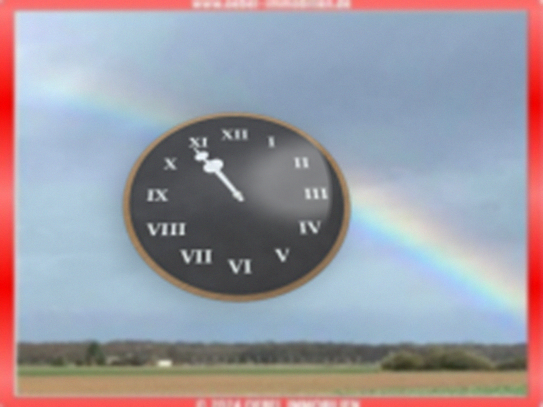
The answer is 10:54
